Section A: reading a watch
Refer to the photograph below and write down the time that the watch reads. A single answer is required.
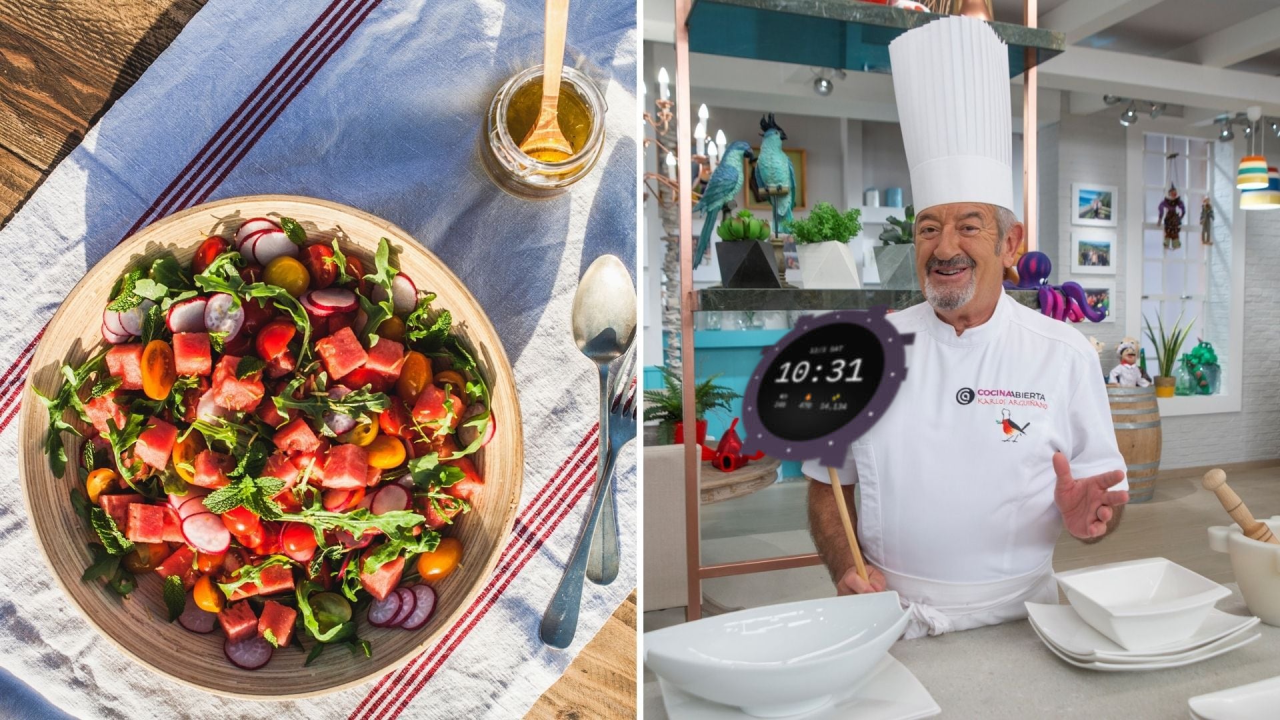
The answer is 10:31
